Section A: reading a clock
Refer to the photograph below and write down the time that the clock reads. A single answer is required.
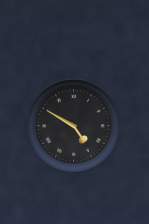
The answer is 4:50
